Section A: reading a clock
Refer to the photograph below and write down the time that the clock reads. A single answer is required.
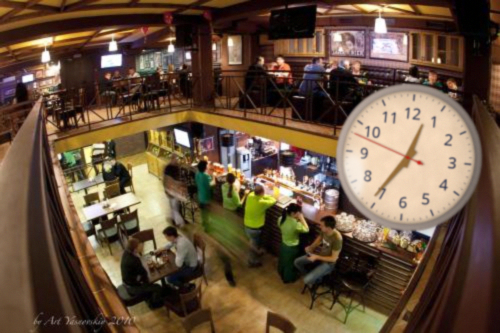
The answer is 12:35:48
